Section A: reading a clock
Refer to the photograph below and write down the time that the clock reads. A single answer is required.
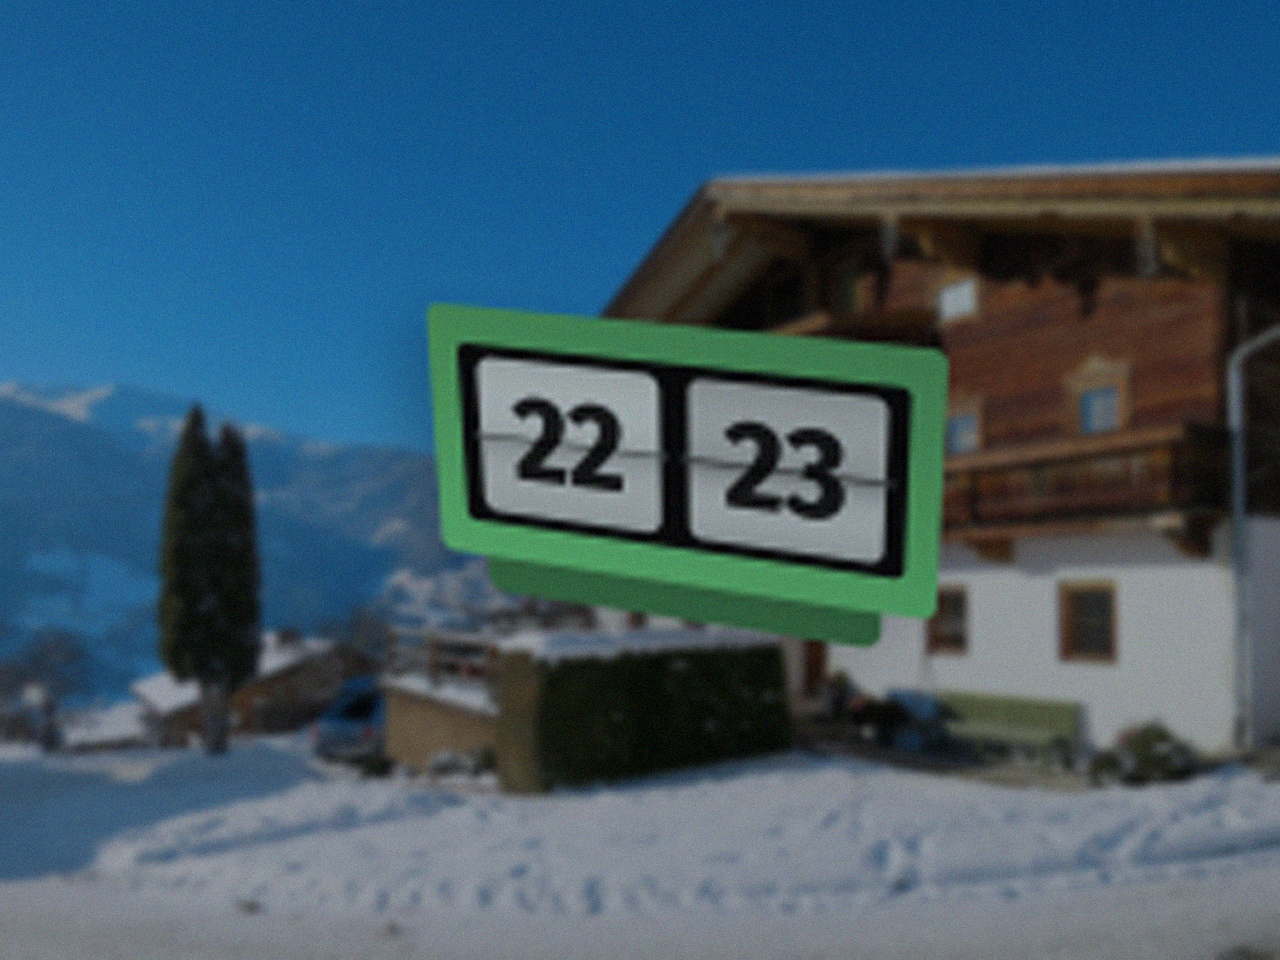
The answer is 22:23
